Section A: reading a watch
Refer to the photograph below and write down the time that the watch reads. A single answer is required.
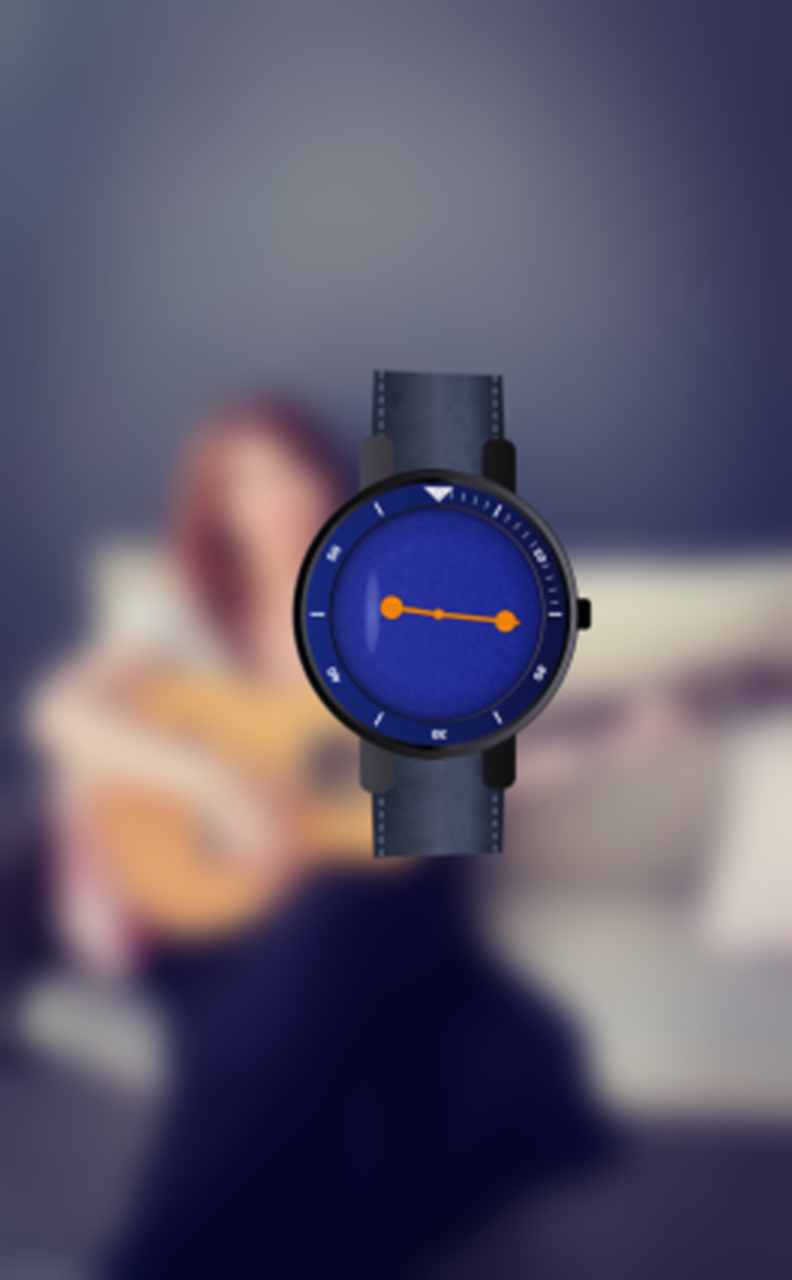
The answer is 9:16
